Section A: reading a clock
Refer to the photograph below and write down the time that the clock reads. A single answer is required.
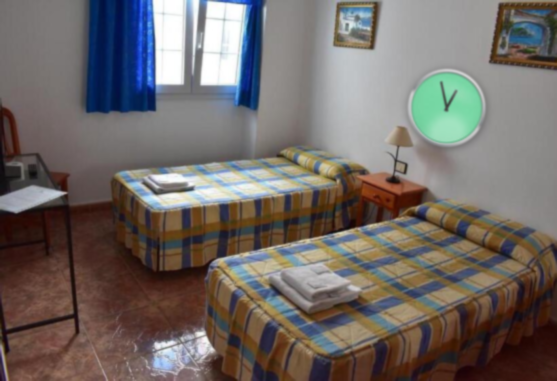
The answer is 12:58
